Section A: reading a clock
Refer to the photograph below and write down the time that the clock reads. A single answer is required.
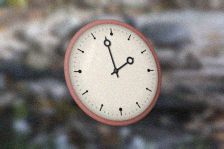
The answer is 1:58
